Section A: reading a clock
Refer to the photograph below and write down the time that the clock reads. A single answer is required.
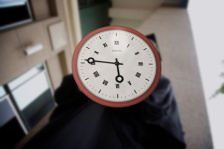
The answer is 5:46
